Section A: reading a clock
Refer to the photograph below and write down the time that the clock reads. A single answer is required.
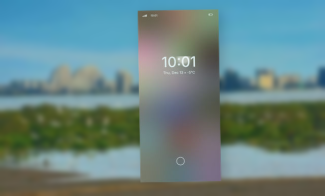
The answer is 10:01
